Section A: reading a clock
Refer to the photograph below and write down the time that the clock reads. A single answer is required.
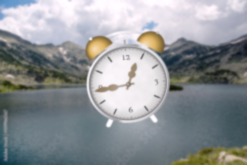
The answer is 12:44
